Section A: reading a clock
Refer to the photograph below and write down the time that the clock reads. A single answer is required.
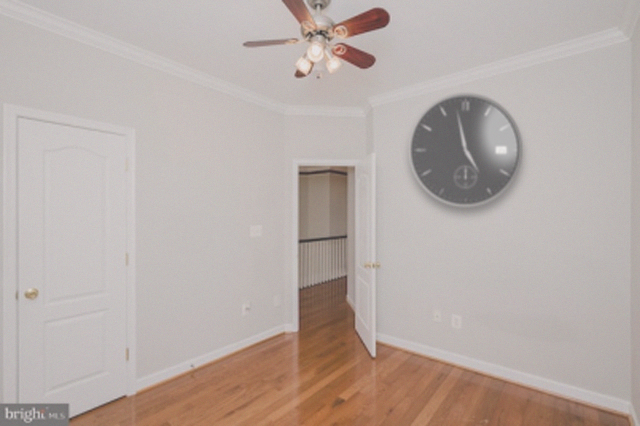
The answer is 4:58
